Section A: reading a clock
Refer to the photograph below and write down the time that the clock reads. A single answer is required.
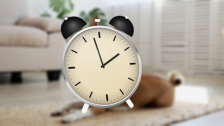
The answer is 1:58
